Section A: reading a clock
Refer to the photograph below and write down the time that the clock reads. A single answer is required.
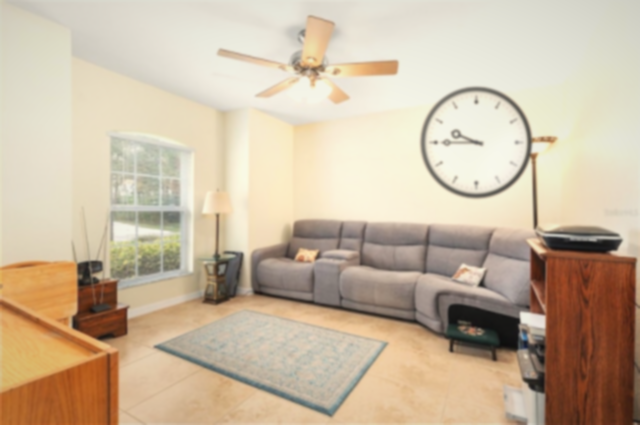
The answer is 9:45
